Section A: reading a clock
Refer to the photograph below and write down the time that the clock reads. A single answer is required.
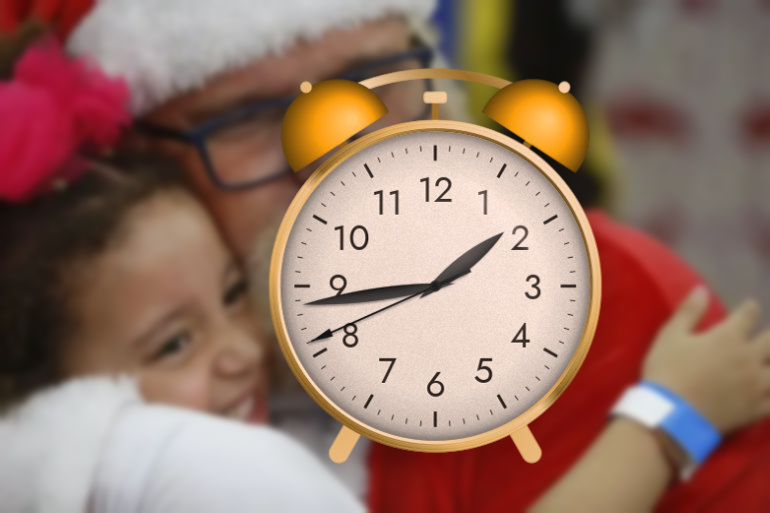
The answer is 1:43:41
